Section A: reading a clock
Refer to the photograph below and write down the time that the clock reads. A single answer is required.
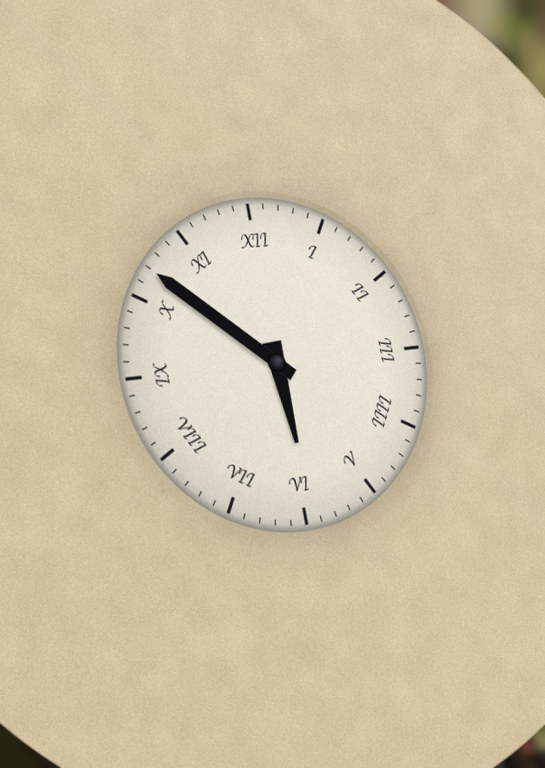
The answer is 5:52
